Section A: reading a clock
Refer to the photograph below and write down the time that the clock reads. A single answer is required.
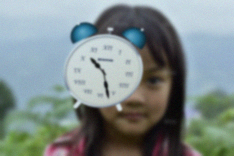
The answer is 10:27
